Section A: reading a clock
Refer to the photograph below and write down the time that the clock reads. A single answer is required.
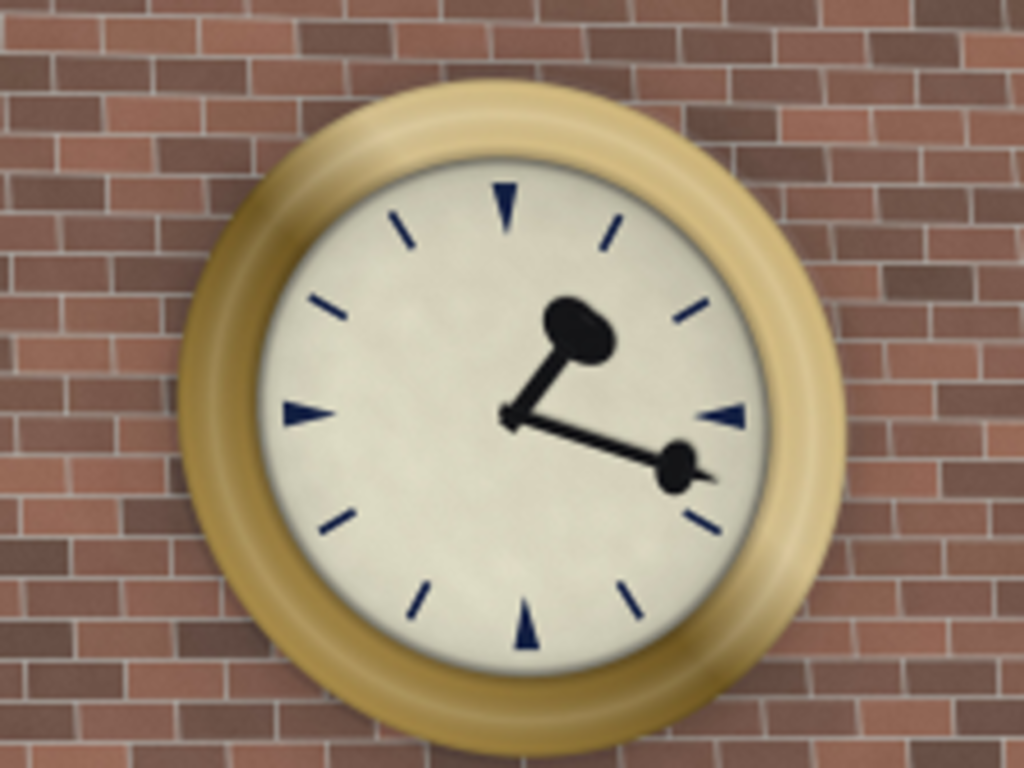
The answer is 1:18
